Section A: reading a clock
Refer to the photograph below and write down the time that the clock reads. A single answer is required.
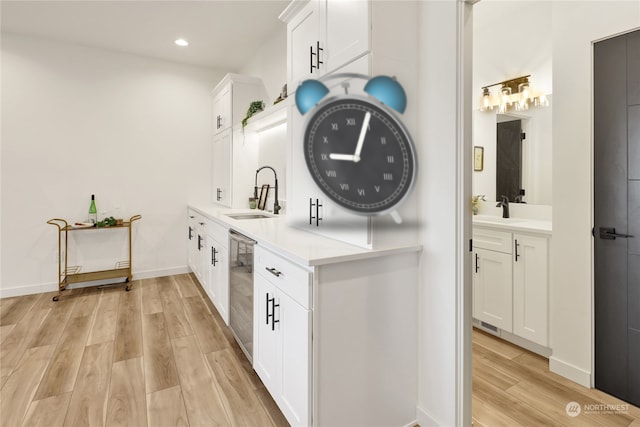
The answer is 9:04
